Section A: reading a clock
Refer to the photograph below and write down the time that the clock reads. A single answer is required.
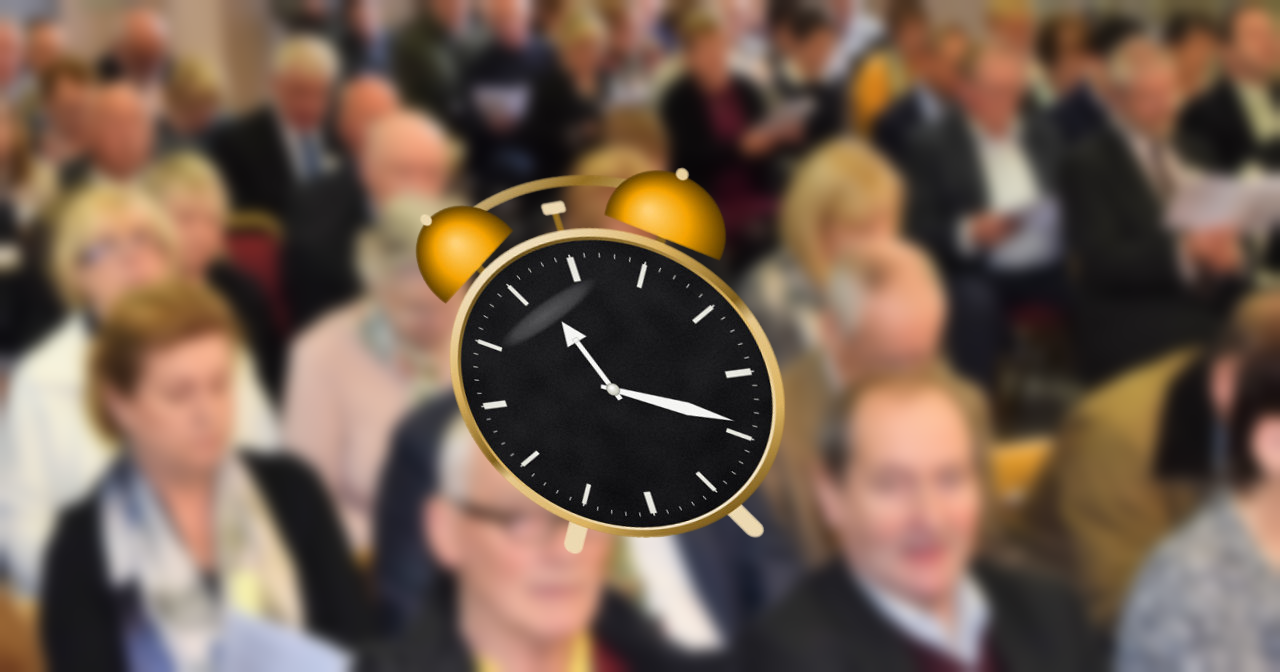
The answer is 11:19
